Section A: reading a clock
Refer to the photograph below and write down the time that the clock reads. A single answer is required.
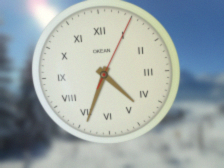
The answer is 4:34:05
